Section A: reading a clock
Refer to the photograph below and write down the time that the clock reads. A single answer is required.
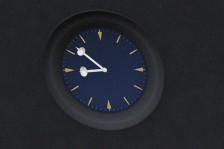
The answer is 8:52
